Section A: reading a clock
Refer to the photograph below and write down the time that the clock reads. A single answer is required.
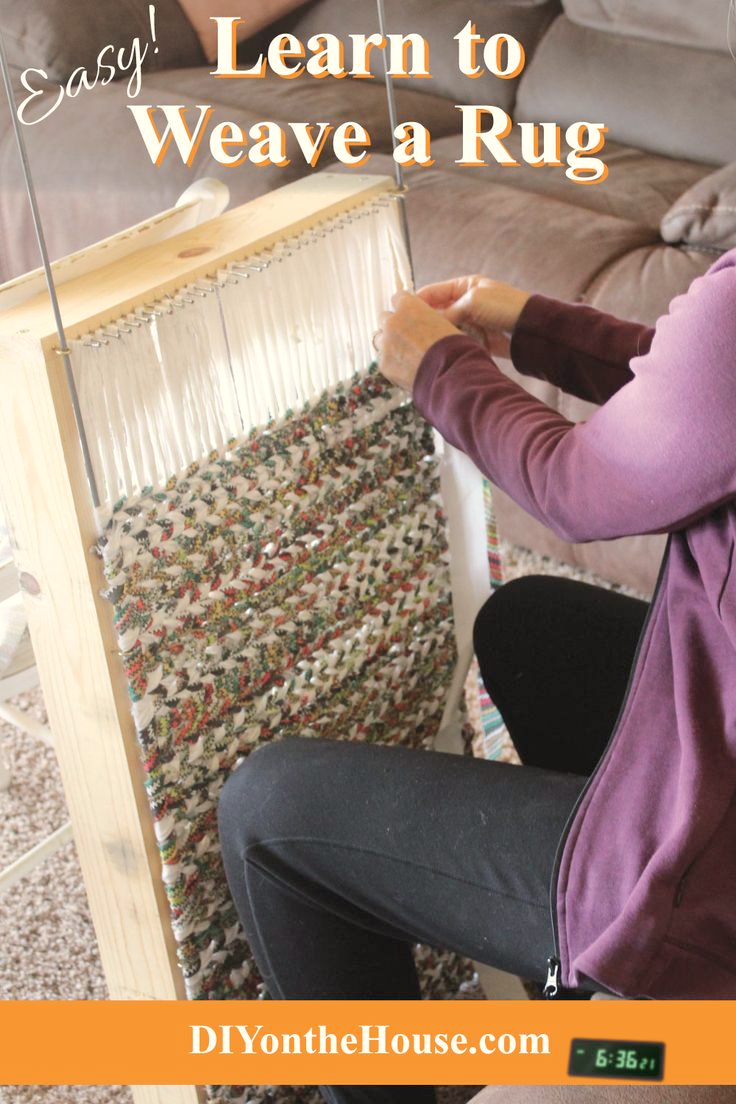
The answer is 6:36
